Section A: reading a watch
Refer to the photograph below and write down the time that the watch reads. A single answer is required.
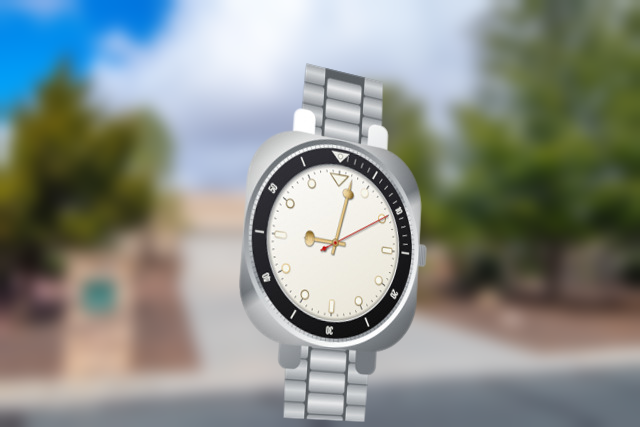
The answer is 9:02:10
